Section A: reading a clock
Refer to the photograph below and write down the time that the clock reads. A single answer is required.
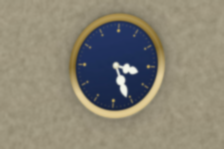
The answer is 3:26
